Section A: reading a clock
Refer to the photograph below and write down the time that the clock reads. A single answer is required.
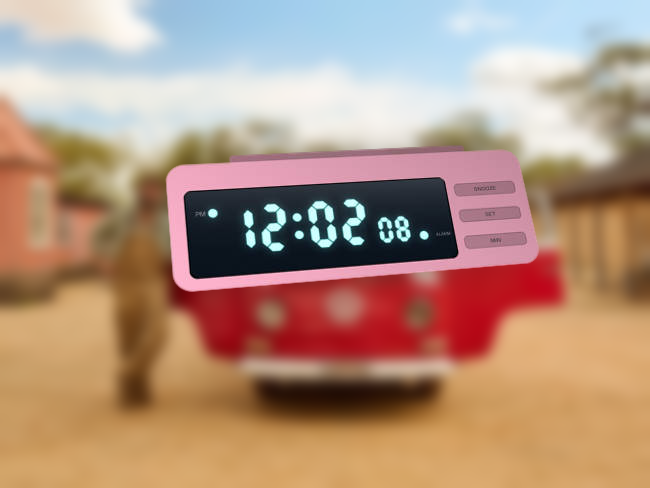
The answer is 12:02:08
